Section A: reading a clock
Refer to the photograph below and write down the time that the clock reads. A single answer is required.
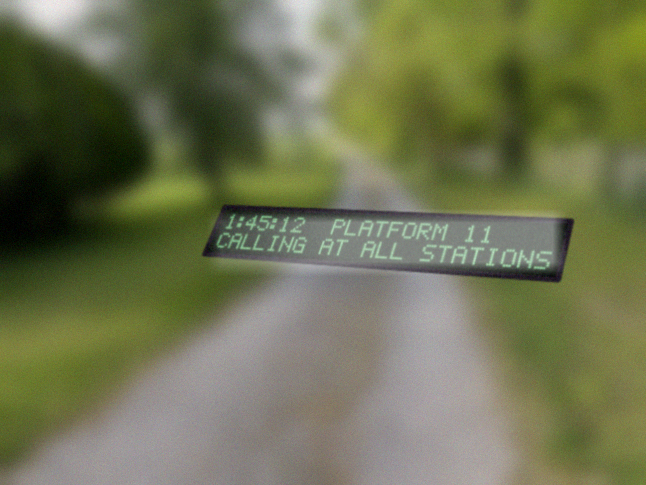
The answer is 1:45:12
